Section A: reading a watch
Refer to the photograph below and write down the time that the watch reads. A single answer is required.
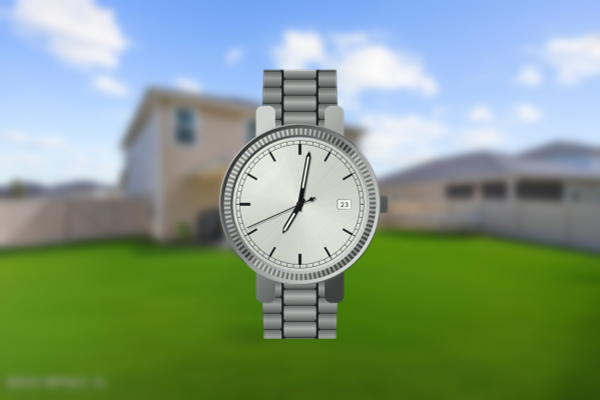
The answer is 7:01:41
